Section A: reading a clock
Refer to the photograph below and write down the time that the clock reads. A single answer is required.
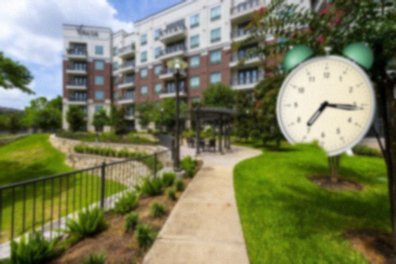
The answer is 7:16
